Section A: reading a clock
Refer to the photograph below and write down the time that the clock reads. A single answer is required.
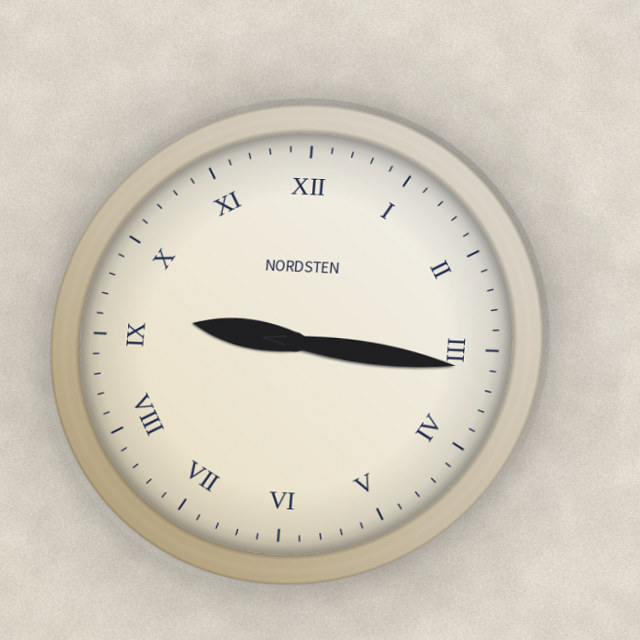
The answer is 9:16
